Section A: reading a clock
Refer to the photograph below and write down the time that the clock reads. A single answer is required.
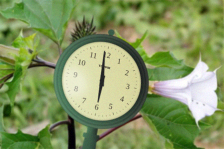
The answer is 5:59
